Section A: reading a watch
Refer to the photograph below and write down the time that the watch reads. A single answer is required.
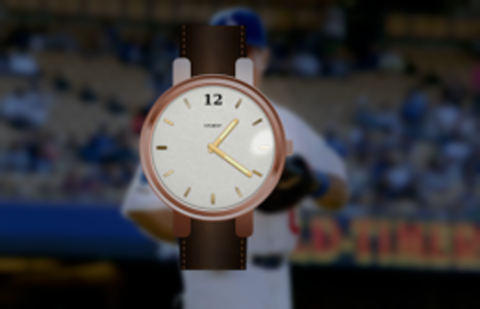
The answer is 1:21
